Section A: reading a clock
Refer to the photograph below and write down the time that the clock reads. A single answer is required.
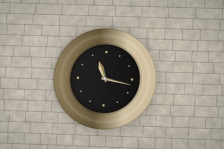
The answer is 11:17
